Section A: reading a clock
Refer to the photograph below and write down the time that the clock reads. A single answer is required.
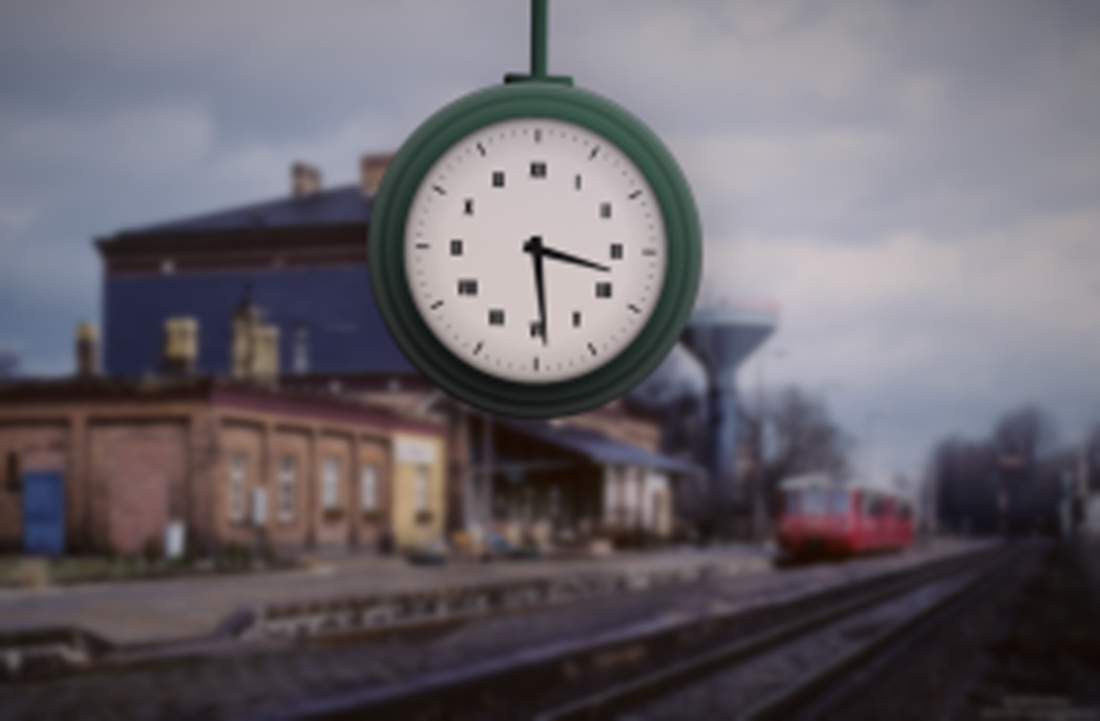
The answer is 3:29
